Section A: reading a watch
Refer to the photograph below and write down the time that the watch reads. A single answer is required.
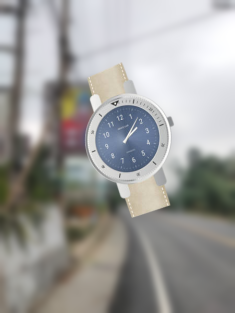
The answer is 2:08
